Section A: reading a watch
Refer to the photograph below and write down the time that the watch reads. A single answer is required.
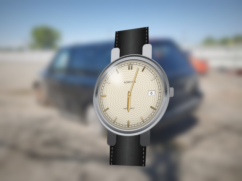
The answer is 6:03
